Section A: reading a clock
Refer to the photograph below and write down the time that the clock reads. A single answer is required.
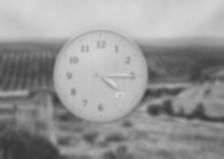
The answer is 4:15
